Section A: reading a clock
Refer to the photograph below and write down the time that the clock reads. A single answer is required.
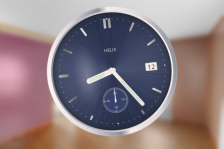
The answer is 8:24
